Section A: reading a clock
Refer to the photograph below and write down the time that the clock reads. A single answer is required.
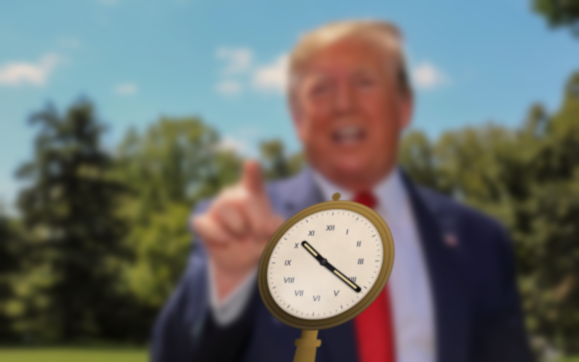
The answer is 10:21
